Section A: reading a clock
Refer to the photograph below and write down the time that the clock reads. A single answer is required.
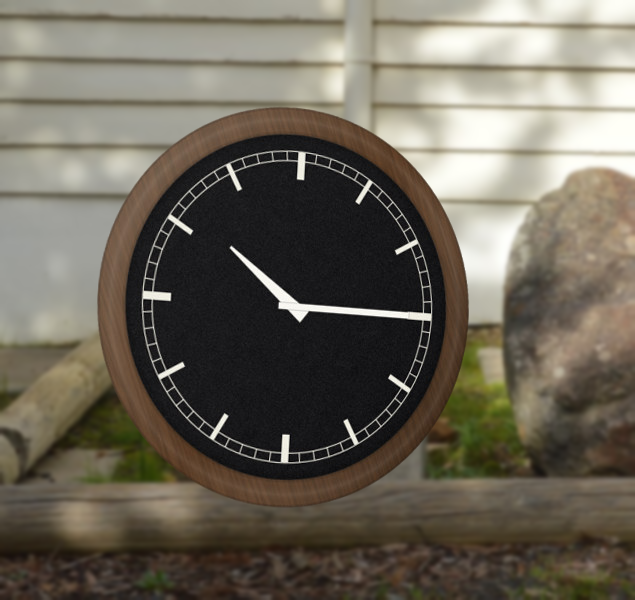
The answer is 10:15
